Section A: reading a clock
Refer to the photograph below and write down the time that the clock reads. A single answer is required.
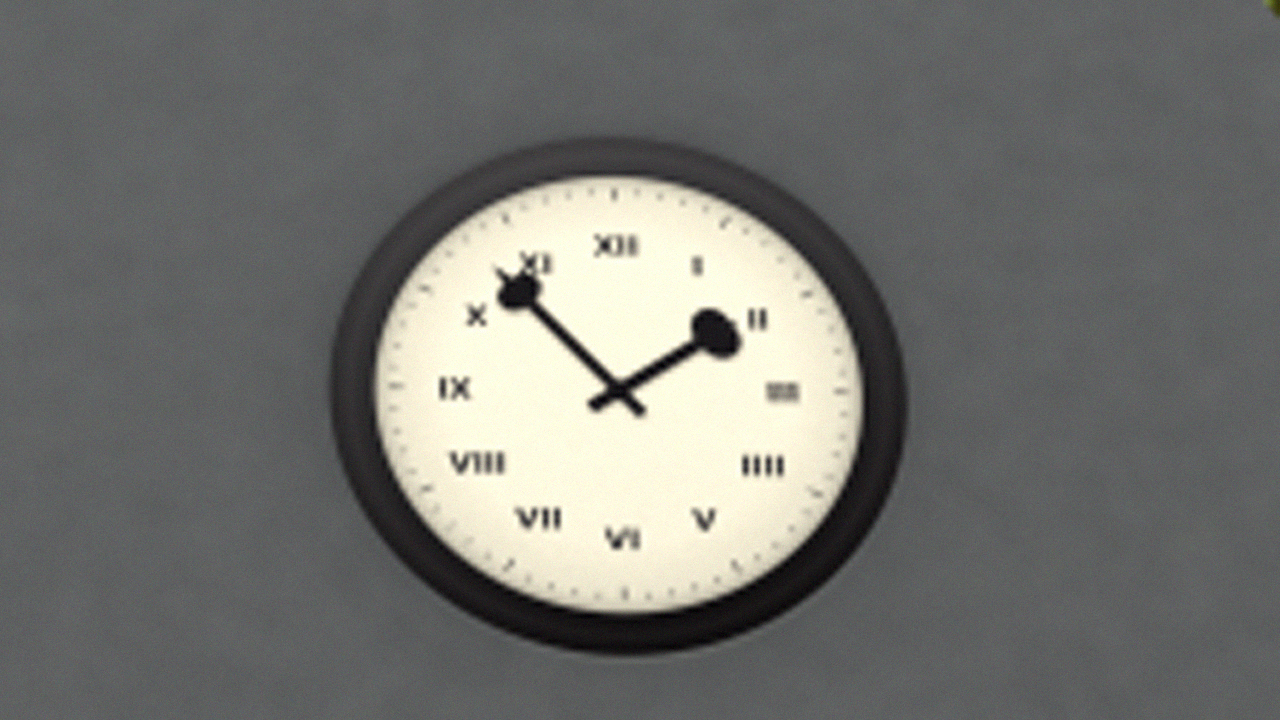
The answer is 1:53
